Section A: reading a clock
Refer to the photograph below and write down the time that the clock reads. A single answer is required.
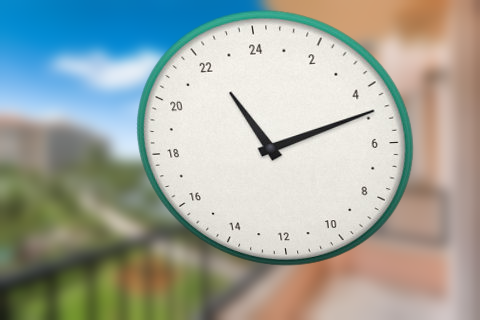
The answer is 22:12
